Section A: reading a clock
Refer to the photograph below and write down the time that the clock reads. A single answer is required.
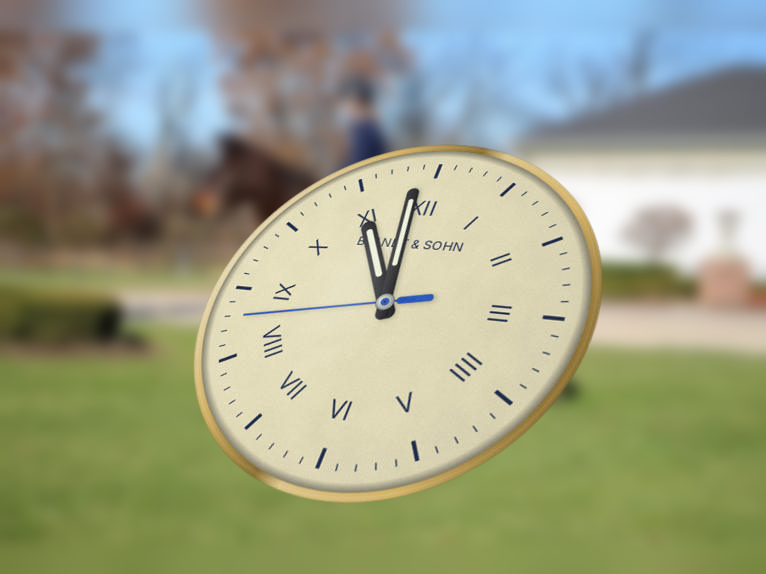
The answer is 10:58:43
